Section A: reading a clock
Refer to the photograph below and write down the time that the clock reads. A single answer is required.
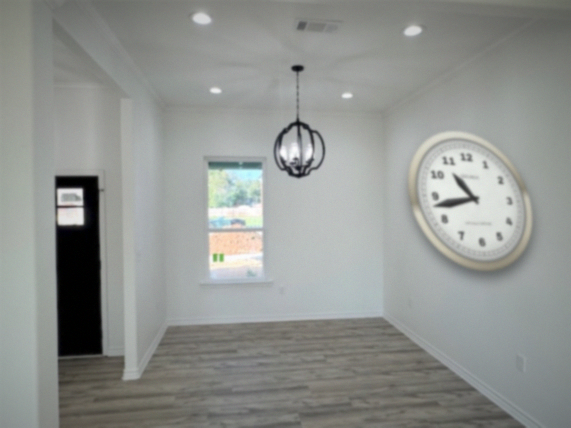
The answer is 10:43
